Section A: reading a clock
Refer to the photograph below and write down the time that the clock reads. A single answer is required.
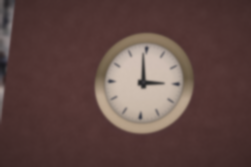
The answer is 2:59
